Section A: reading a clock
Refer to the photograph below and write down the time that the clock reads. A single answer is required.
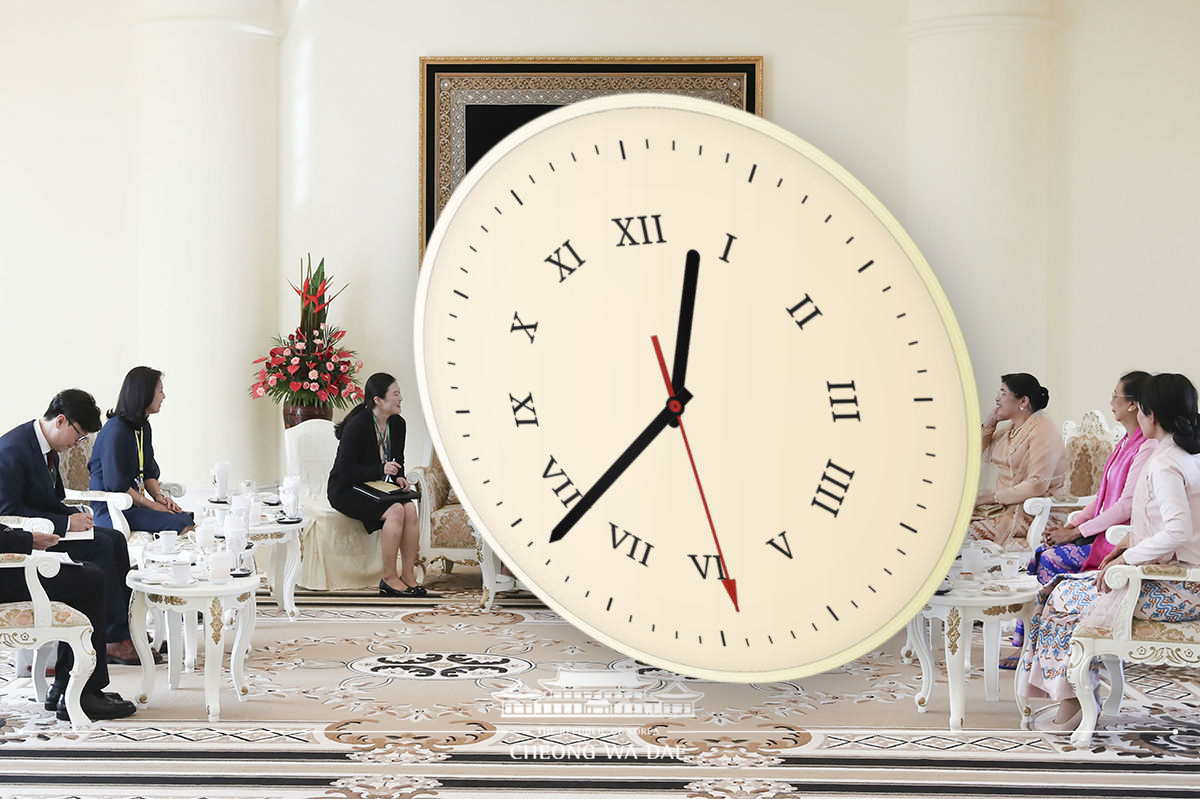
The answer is 12:38:29
